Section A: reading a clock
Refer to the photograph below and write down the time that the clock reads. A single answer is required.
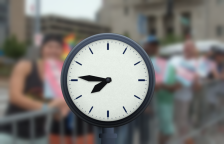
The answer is 7:46
